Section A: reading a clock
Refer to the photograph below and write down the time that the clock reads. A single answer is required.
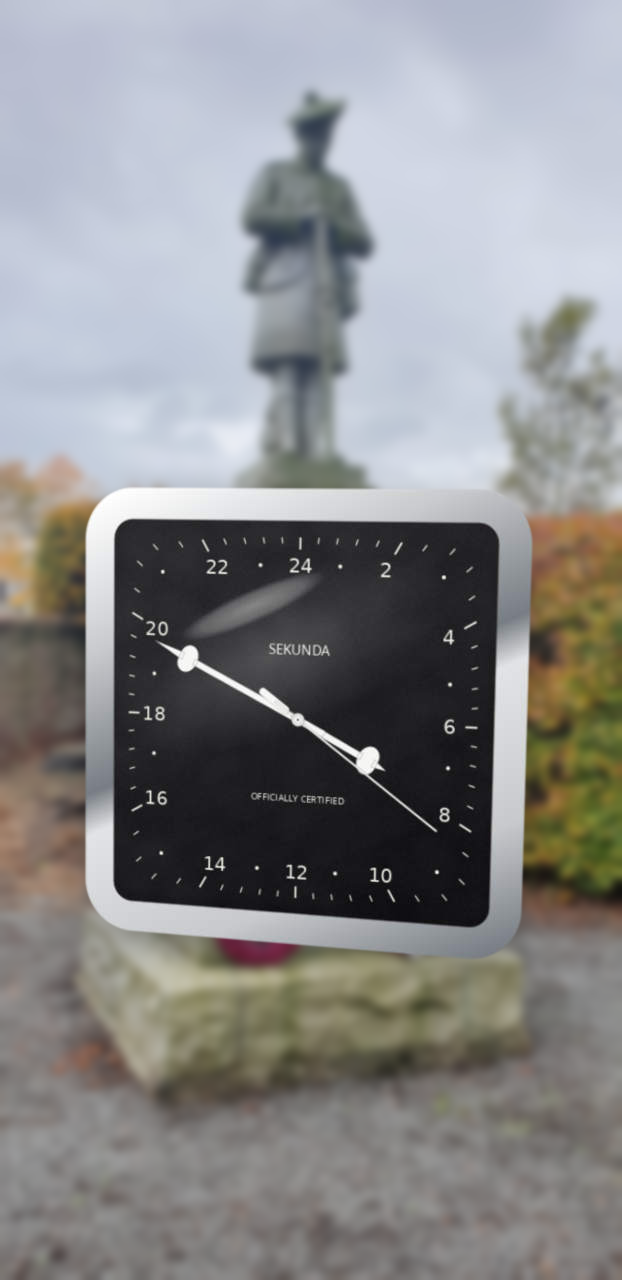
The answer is 7:49:21
